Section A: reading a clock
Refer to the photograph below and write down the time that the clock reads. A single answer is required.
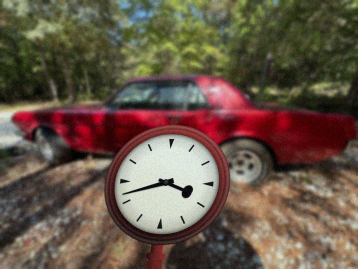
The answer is 3:42
